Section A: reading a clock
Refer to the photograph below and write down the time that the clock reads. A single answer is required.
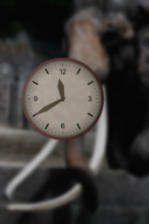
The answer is 11:40
